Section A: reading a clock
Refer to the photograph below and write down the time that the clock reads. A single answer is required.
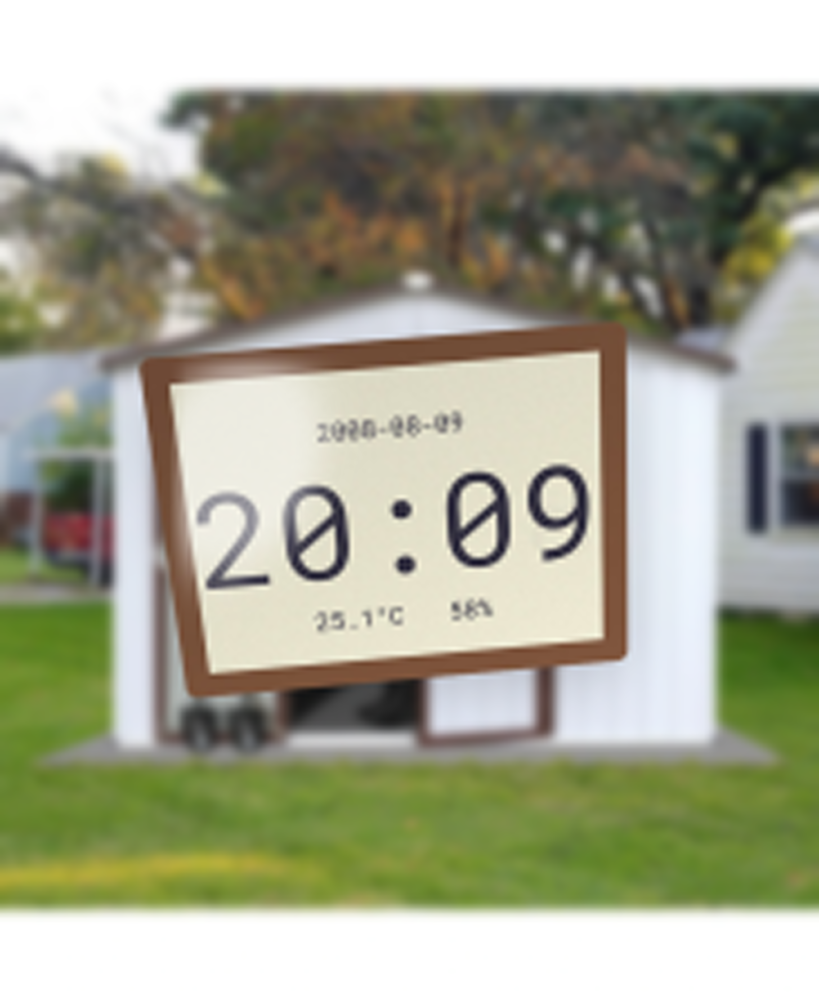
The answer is 20:09
